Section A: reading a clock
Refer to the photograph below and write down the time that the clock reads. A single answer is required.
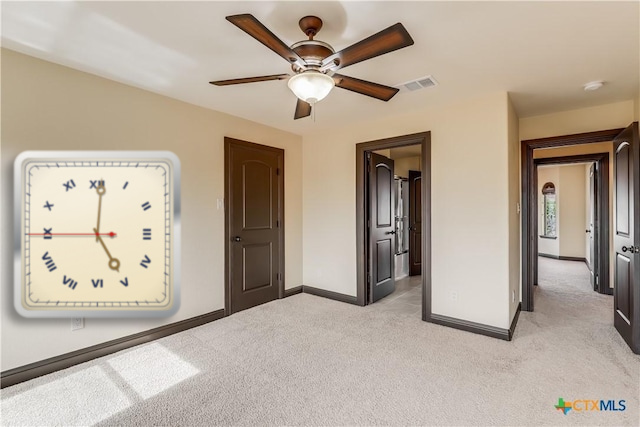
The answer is 5:00:45
